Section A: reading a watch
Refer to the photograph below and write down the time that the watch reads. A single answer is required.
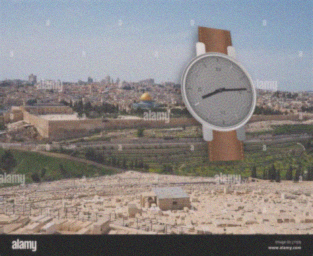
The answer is 8:14
